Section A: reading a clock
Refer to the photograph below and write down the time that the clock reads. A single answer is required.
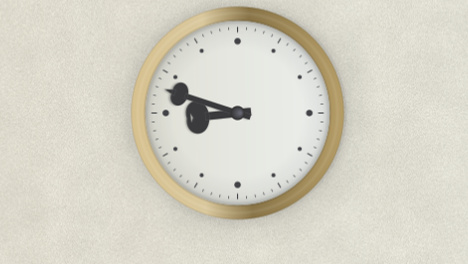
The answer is 8:48
